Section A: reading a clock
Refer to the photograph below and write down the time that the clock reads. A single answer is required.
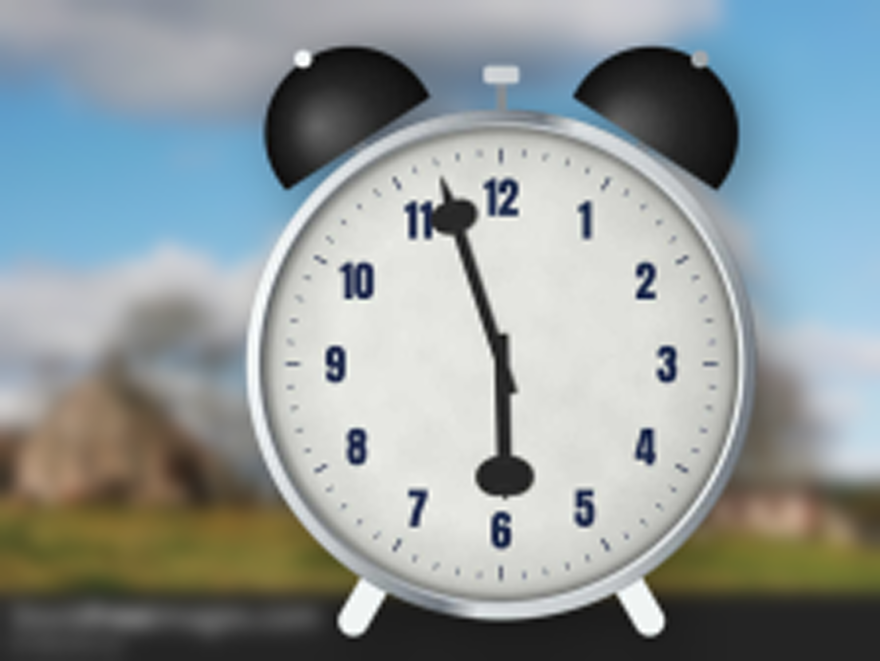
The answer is 5:57
